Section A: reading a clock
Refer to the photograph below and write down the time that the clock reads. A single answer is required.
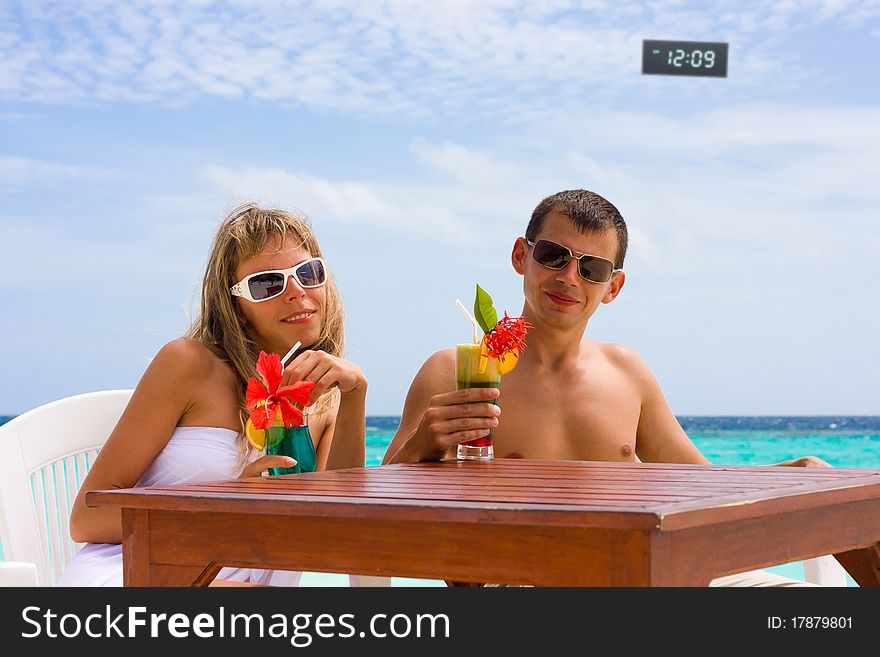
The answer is 12:09
